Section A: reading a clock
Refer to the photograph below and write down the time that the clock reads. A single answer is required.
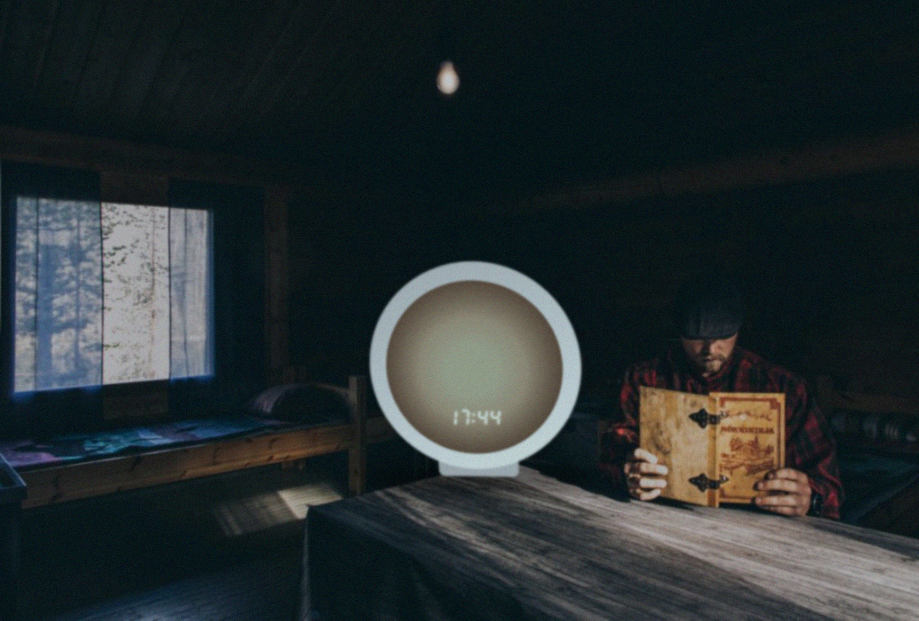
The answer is 17:44
